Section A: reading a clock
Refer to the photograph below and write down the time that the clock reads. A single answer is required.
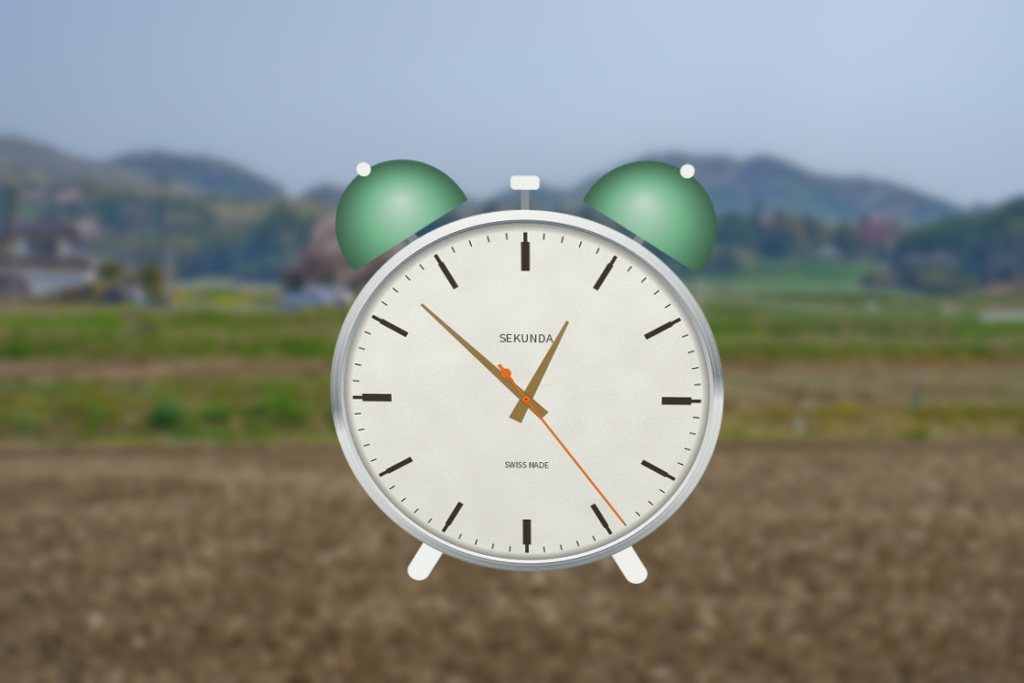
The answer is 12:52:24
